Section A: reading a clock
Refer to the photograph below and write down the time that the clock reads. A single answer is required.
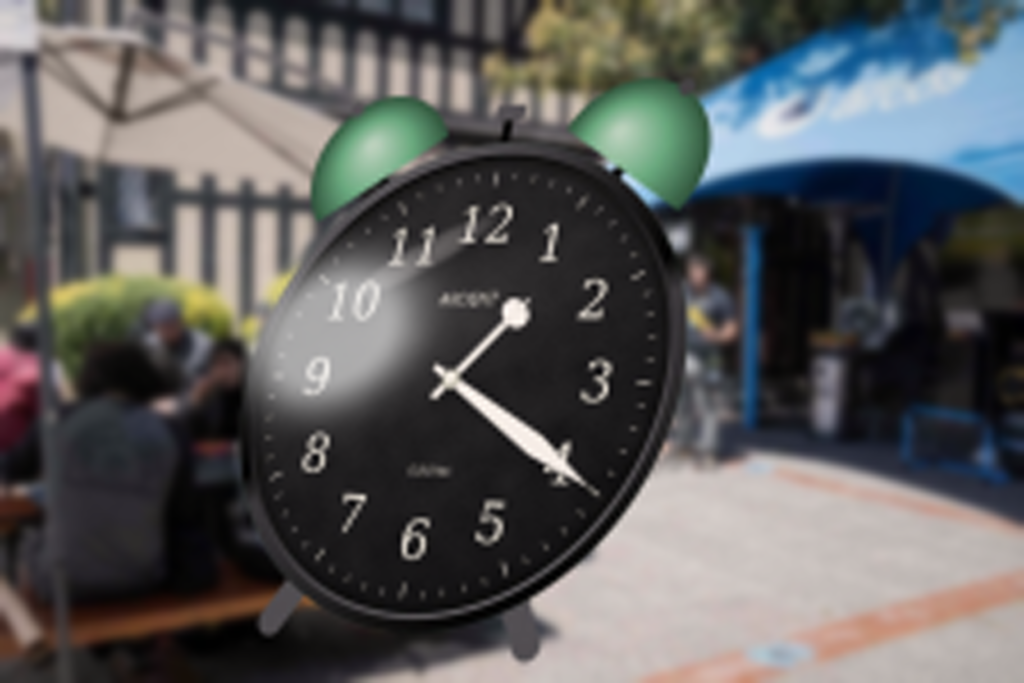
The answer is 1:20
